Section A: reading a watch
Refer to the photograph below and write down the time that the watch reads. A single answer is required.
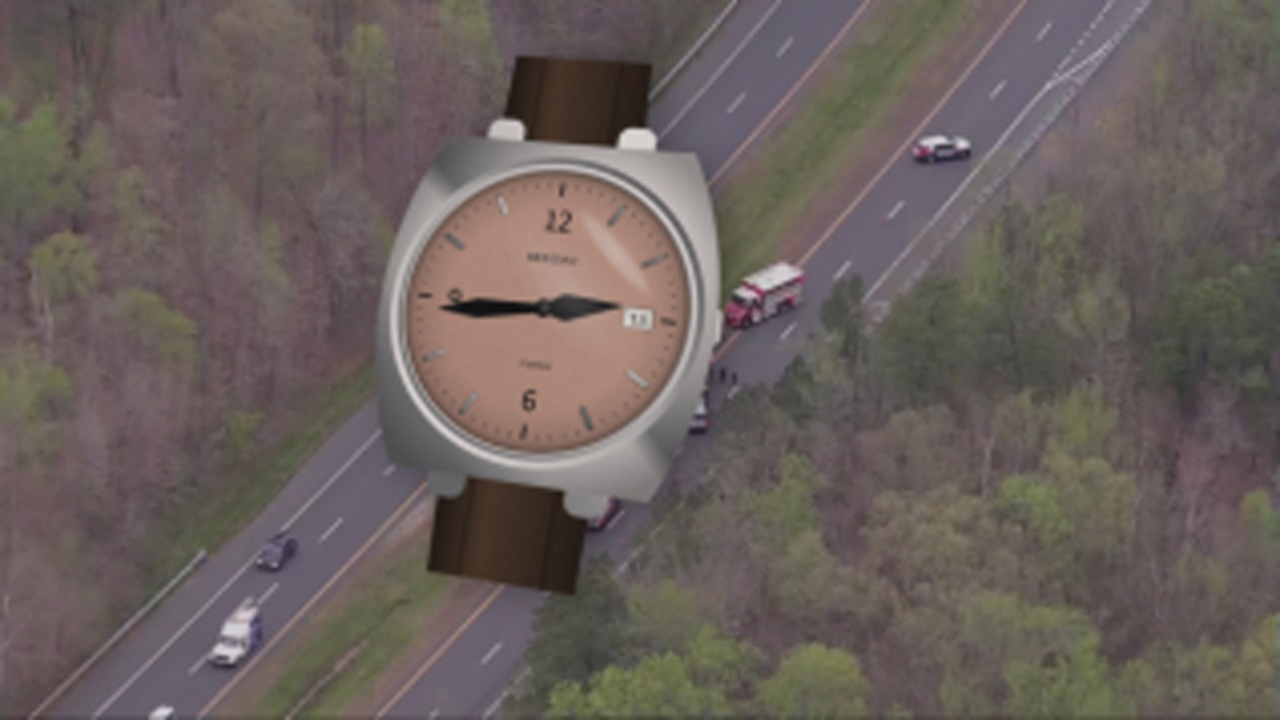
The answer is 2:44
